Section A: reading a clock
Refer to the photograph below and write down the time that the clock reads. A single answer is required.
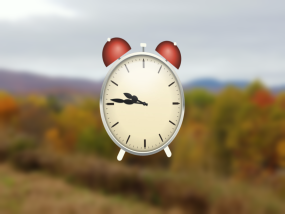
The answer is 9:46
